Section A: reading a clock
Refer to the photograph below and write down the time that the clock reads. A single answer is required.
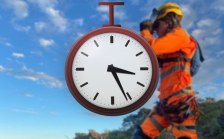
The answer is 3:26
